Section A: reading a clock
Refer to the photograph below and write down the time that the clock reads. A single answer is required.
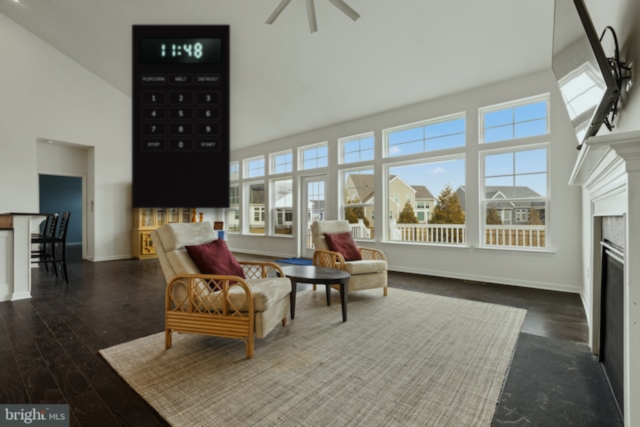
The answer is 11:48
